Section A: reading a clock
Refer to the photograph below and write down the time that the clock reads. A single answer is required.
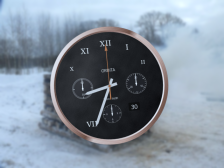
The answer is 8:34
